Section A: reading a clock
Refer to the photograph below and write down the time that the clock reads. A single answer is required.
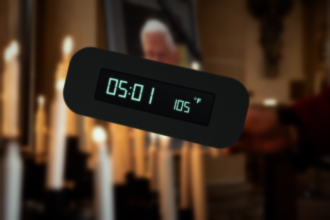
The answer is 5:01
